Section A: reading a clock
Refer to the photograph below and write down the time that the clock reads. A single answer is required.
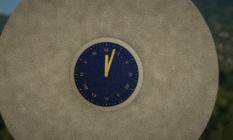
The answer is 12:03
